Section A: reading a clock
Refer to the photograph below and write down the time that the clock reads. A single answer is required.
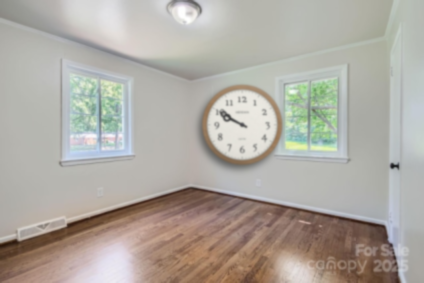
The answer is 9:50
